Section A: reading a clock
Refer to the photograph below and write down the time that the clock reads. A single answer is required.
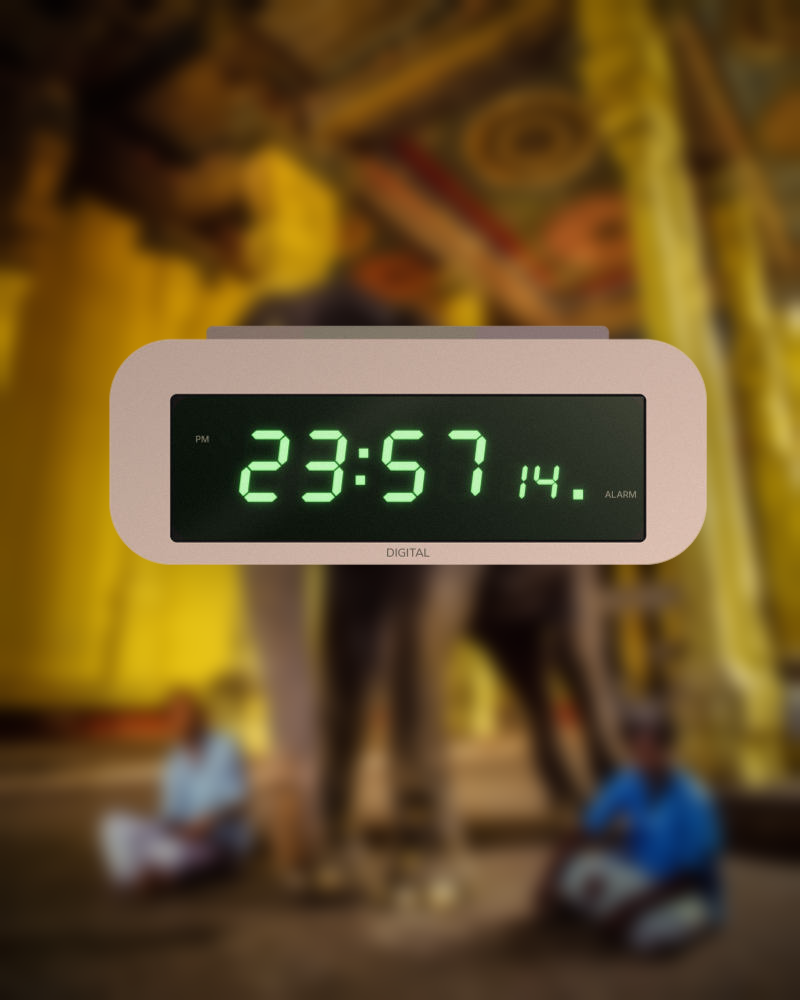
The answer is 23:57:14
